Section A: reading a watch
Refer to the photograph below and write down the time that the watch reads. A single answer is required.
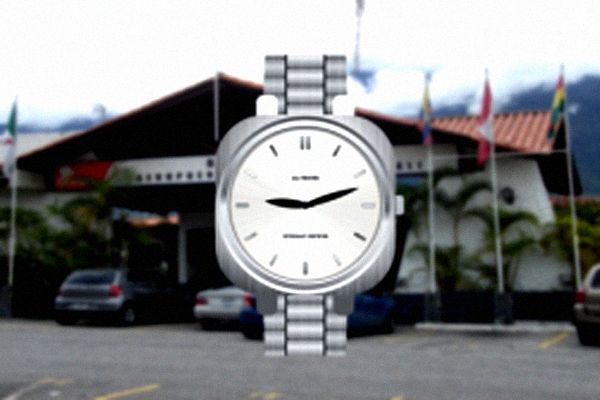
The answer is 9:12
